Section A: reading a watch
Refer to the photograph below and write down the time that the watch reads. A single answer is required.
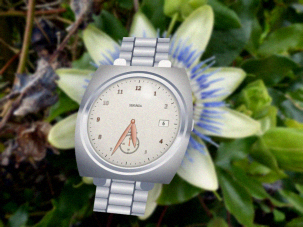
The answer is 5:34
